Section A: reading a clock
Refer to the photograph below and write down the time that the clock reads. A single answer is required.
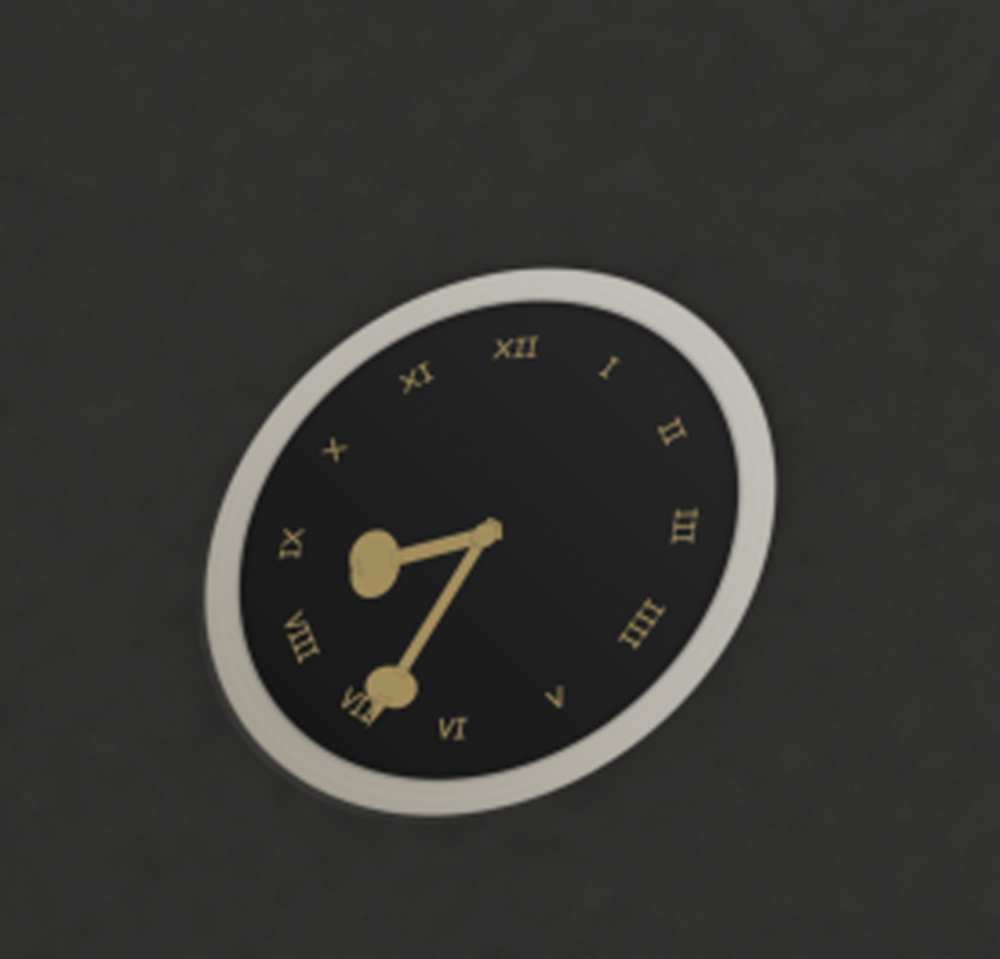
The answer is 8:34
